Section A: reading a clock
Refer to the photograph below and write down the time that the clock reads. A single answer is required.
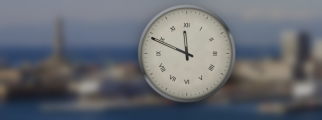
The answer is 11:49
